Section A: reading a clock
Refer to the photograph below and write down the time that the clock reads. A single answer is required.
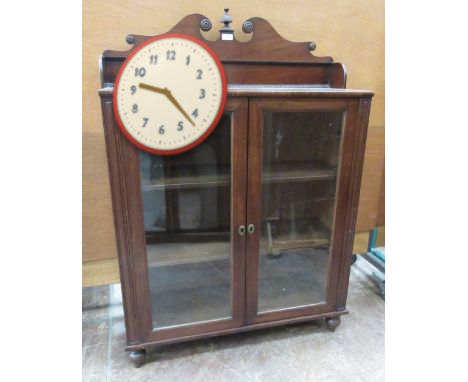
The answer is 9:22
